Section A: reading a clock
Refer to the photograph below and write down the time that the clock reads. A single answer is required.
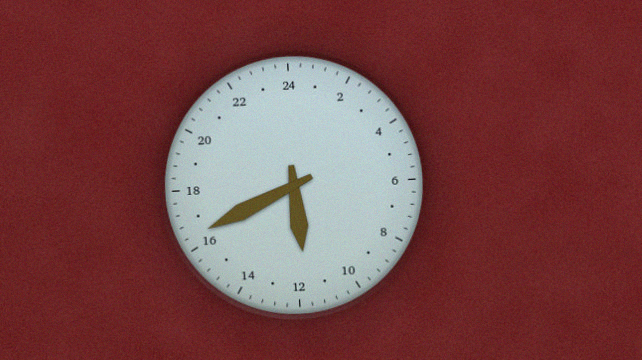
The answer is 11:41
